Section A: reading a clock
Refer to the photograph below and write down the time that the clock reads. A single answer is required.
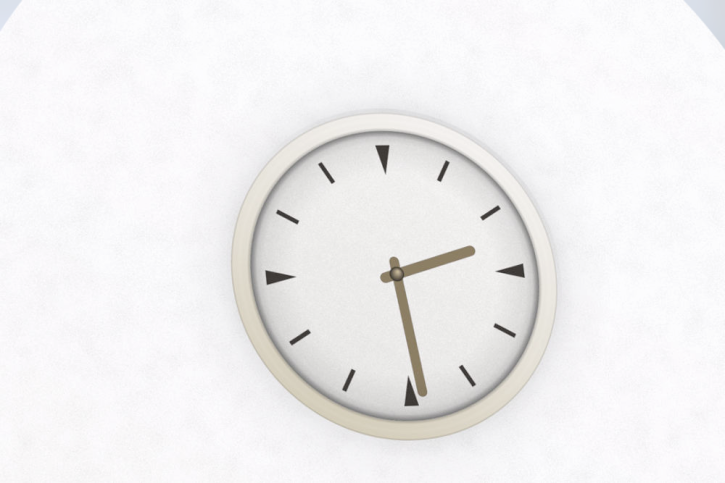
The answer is 2:29
